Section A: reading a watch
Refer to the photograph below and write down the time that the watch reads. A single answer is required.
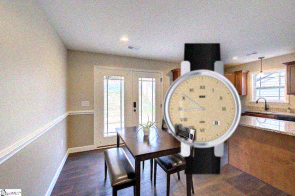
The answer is 8:51
